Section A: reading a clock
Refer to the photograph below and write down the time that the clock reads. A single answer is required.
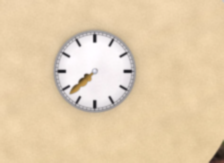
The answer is 7:38
